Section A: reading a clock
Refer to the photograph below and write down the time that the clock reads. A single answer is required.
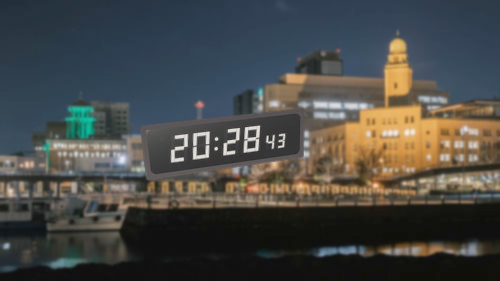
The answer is 20:28:43
